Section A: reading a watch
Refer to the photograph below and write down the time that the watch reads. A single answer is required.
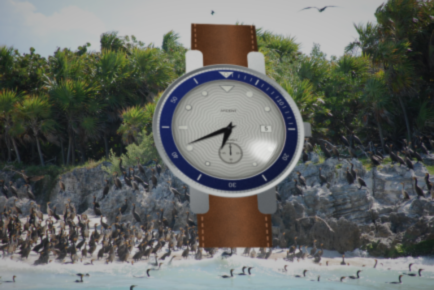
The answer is 6:41
